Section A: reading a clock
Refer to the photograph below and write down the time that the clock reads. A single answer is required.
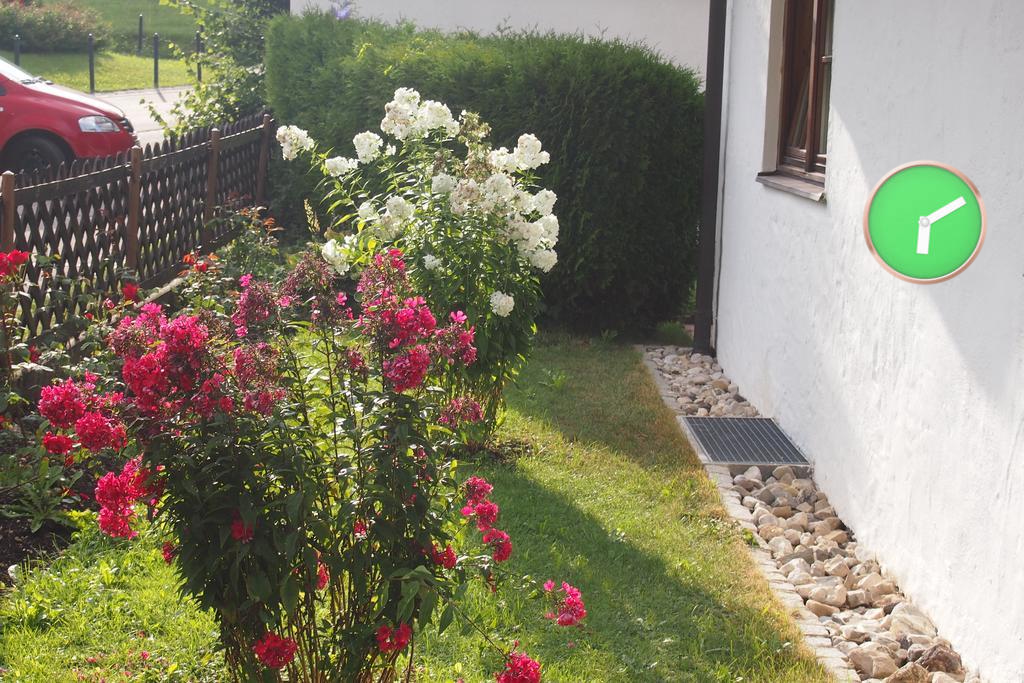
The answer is 6:10
